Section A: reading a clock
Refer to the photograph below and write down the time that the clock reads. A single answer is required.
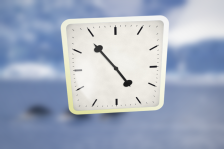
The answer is 4:54
